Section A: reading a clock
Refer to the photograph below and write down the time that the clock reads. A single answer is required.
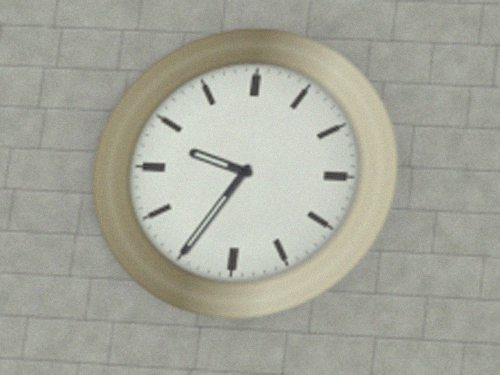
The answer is 9:35
